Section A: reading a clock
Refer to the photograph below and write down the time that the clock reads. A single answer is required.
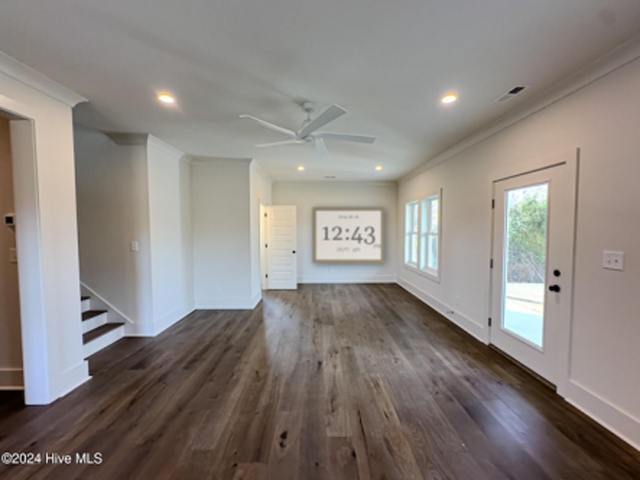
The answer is 12:43
